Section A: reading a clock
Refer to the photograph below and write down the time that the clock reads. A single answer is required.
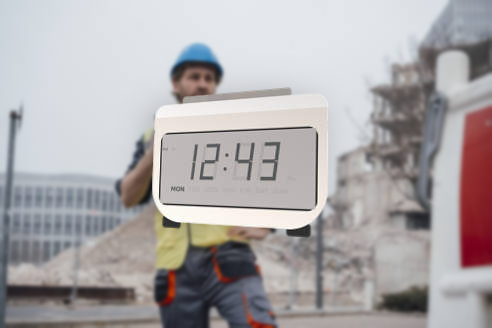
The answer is 12:43
